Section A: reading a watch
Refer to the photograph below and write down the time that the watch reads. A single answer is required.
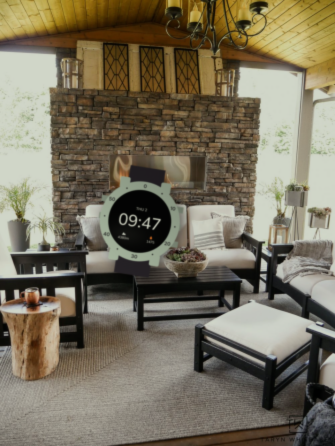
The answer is 9:47
